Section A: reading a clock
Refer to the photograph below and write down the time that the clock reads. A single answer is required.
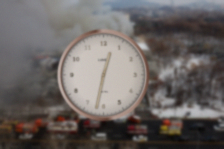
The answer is 12:32
